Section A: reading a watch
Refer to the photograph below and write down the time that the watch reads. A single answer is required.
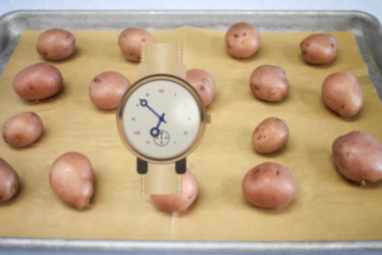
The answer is 6:52
